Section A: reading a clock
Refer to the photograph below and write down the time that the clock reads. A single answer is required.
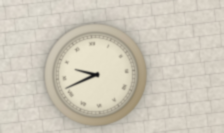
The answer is 9:42
